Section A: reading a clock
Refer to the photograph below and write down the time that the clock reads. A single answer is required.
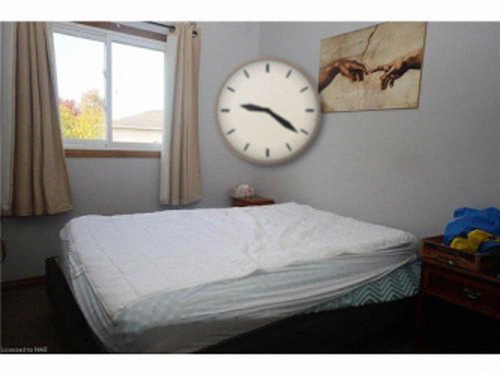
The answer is 9:21
